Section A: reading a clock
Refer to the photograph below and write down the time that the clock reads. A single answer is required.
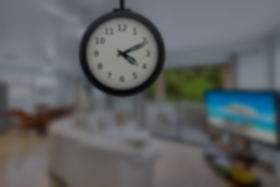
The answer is 4:11
